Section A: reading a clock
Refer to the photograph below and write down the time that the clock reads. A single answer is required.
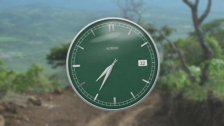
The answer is 7:35
